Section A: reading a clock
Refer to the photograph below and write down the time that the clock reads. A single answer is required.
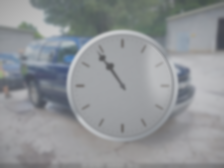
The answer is 10:54
